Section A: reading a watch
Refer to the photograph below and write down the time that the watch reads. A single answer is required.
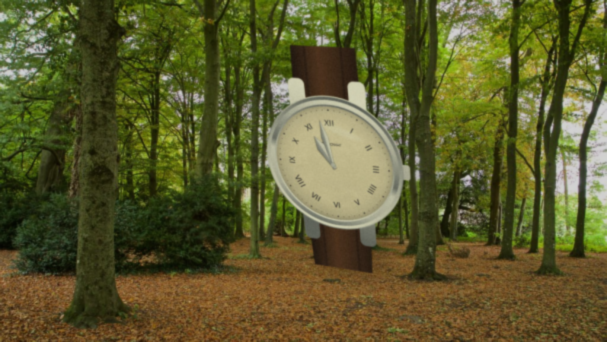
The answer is 10:58
